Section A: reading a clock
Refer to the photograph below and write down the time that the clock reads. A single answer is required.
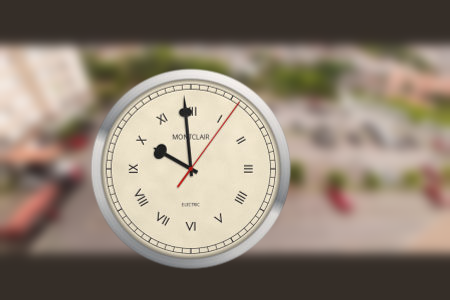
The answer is 9:59:06
